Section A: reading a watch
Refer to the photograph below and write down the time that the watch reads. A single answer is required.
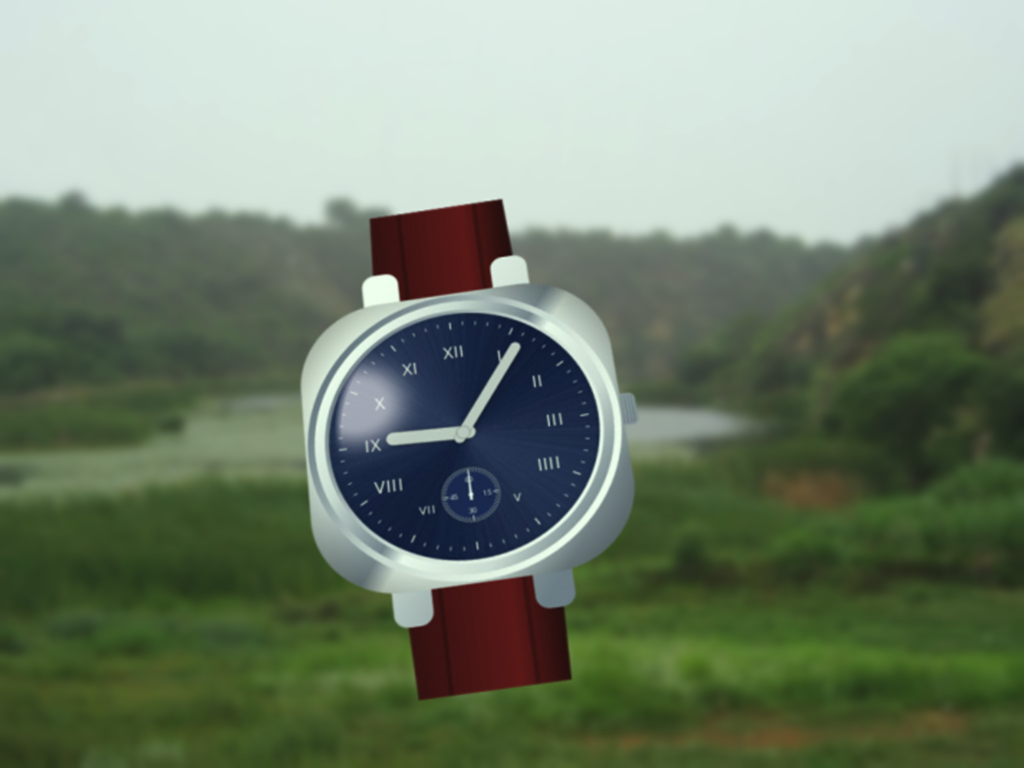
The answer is 9:06
